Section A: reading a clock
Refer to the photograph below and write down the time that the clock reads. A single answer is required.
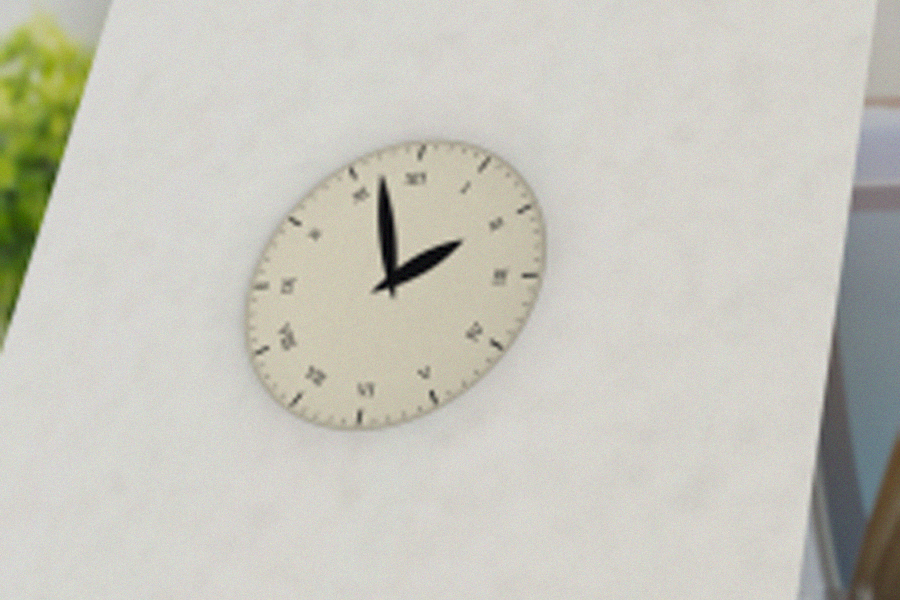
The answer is 1:57
